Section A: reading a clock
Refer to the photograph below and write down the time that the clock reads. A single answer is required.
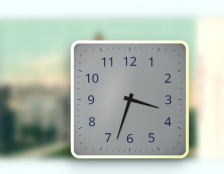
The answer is 3:33
